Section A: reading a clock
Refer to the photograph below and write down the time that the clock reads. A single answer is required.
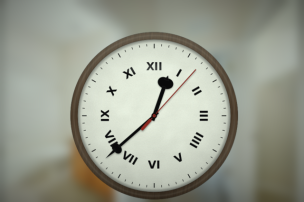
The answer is 12:38:07
